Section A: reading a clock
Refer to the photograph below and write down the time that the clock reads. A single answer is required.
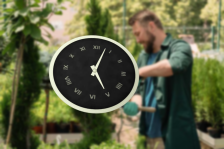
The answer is 5:03
